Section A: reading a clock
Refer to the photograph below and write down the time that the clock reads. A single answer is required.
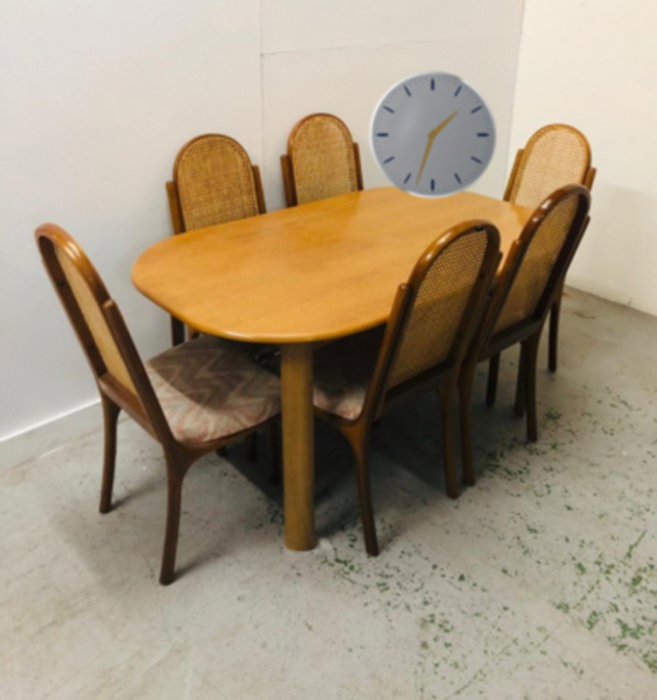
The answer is 1:33
